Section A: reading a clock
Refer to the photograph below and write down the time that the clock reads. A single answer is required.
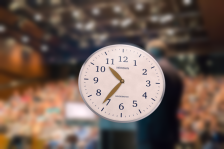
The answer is 10:36
